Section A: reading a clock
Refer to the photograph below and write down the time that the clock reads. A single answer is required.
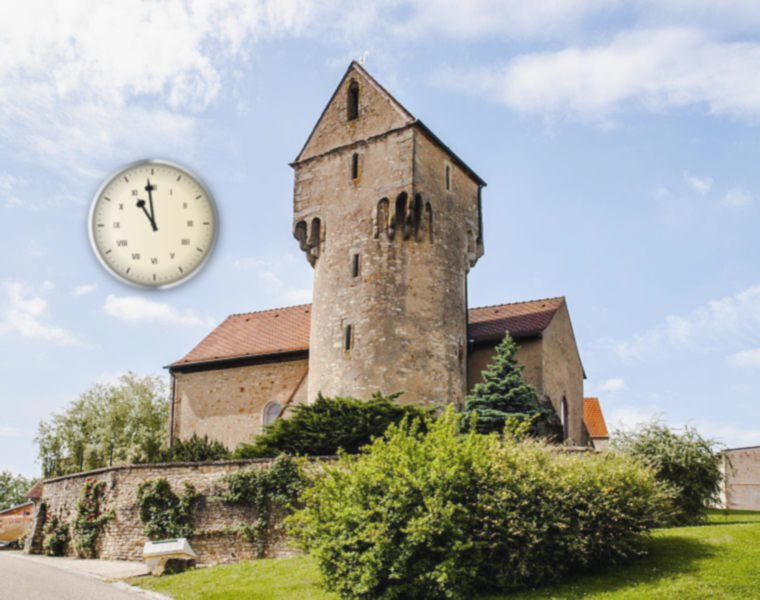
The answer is 10:59
